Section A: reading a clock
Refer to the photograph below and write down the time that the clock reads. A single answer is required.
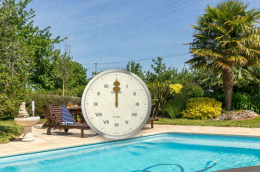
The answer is 12:00
